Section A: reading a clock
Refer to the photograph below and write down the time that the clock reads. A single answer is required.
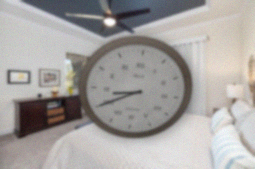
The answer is 8:40
